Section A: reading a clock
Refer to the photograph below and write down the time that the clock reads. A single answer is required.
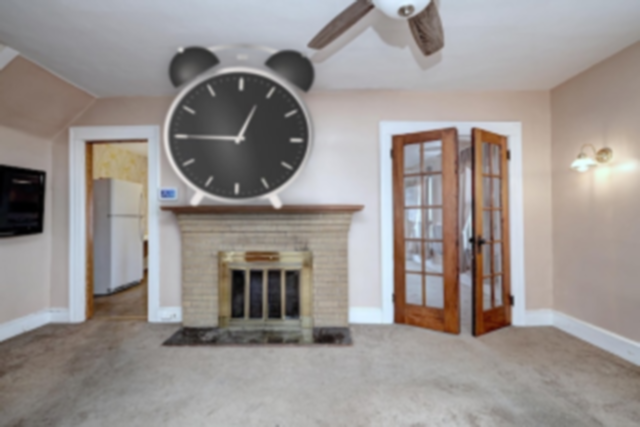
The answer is 12:45
